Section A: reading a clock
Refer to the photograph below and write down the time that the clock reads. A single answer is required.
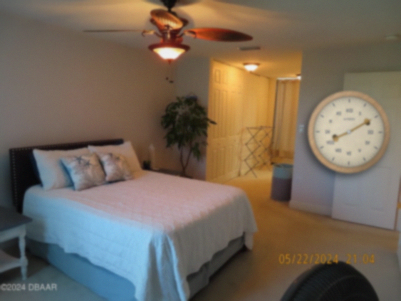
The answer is 8:10
